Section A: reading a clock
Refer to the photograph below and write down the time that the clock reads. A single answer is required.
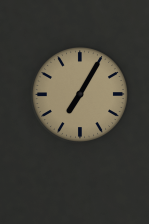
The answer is 7:05
